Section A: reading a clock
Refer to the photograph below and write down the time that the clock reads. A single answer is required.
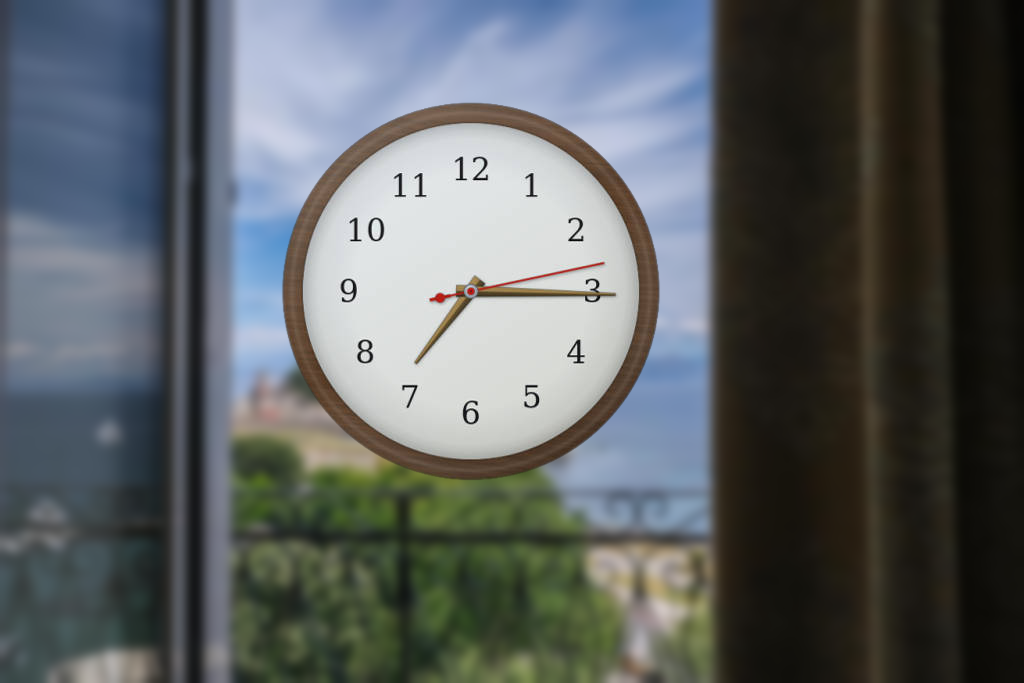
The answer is 7:15:13
